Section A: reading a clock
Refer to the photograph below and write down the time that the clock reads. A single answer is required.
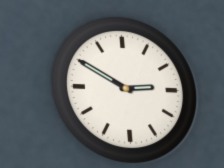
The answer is 2:50
